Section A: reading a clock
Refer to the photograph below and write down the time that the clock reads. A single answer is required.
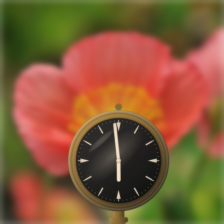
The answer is 5:59
